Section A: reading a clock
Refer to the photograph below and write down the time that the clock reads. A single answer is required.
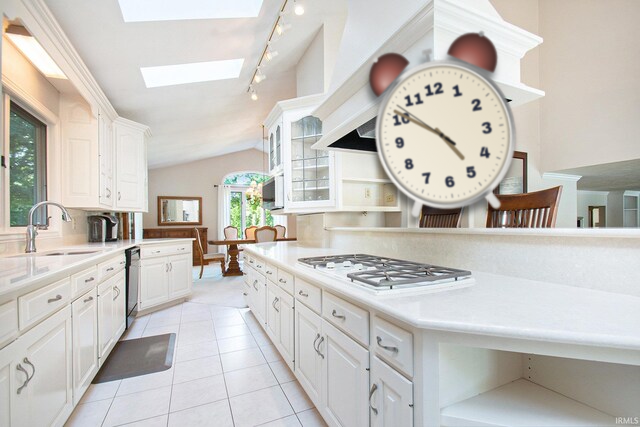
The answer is 4:50:52
